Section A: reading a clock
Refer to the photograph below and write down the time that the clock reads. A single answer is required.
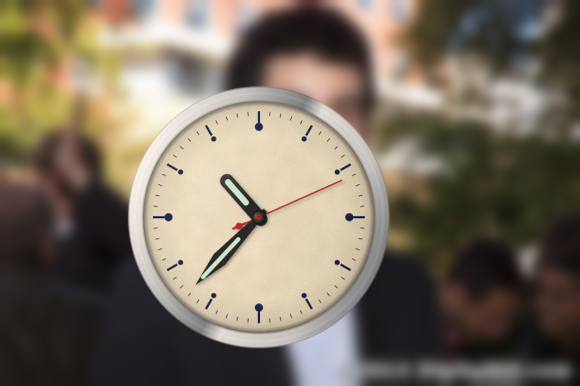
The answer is 10:37:11
